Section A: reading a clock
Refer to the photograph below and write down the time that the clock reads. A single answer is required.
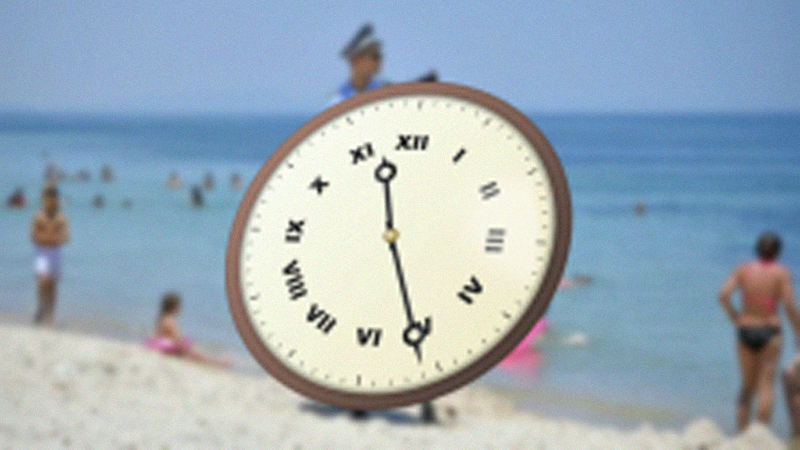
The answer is 11:26
